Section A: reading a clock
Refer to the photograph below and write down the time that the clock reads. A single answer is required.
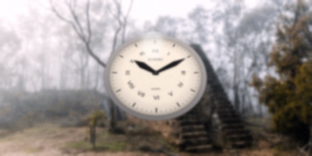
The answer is 10:10
